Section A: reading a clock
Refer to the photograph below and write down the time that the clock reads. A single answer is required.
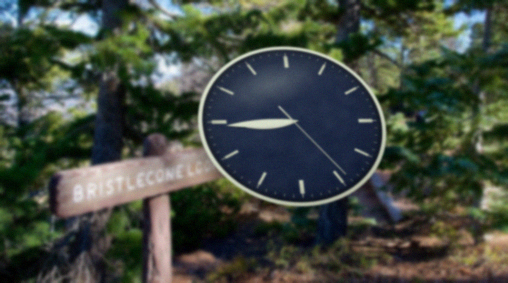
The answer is 8:44:24
